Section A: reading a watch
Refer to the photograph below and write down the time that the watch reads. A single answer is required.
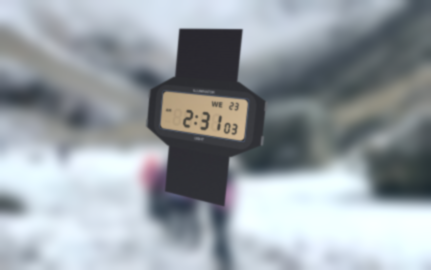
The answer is 2:31:03
